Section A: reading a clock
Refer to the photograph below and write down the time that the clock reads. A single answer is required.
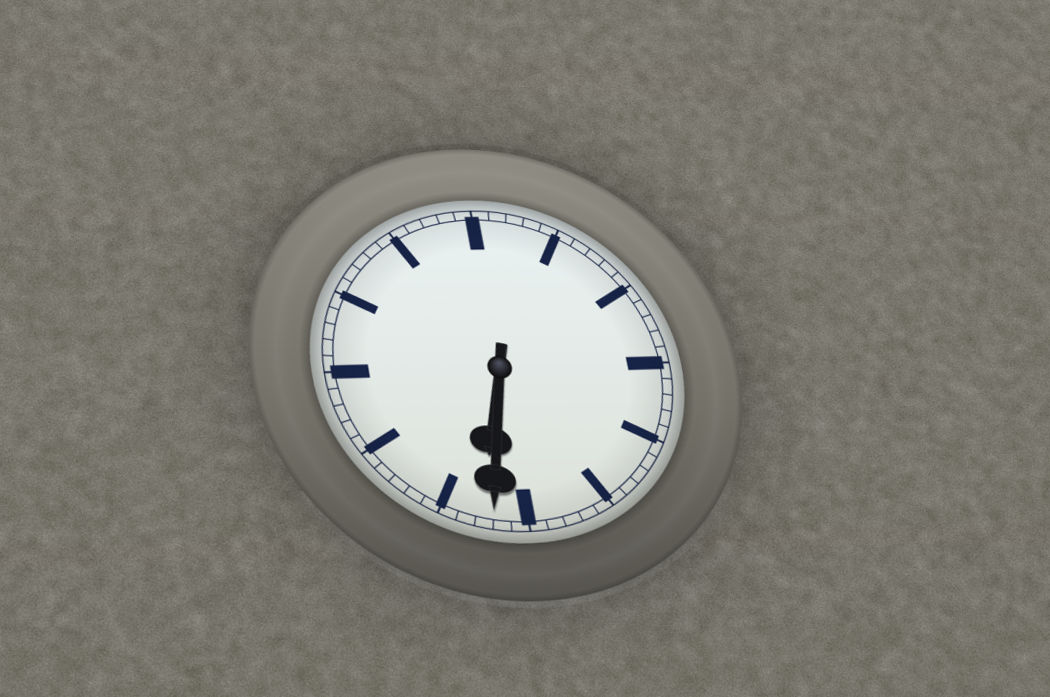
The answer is 6:32
